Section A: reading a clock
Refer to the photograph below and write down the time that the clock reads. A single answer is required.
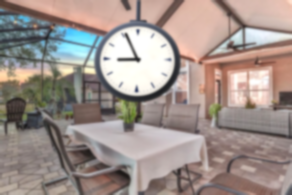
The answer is 8:56
